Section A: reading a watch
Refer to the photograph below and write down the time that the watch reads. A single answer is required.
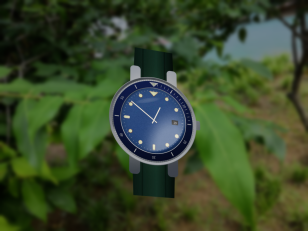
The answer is 12:51
